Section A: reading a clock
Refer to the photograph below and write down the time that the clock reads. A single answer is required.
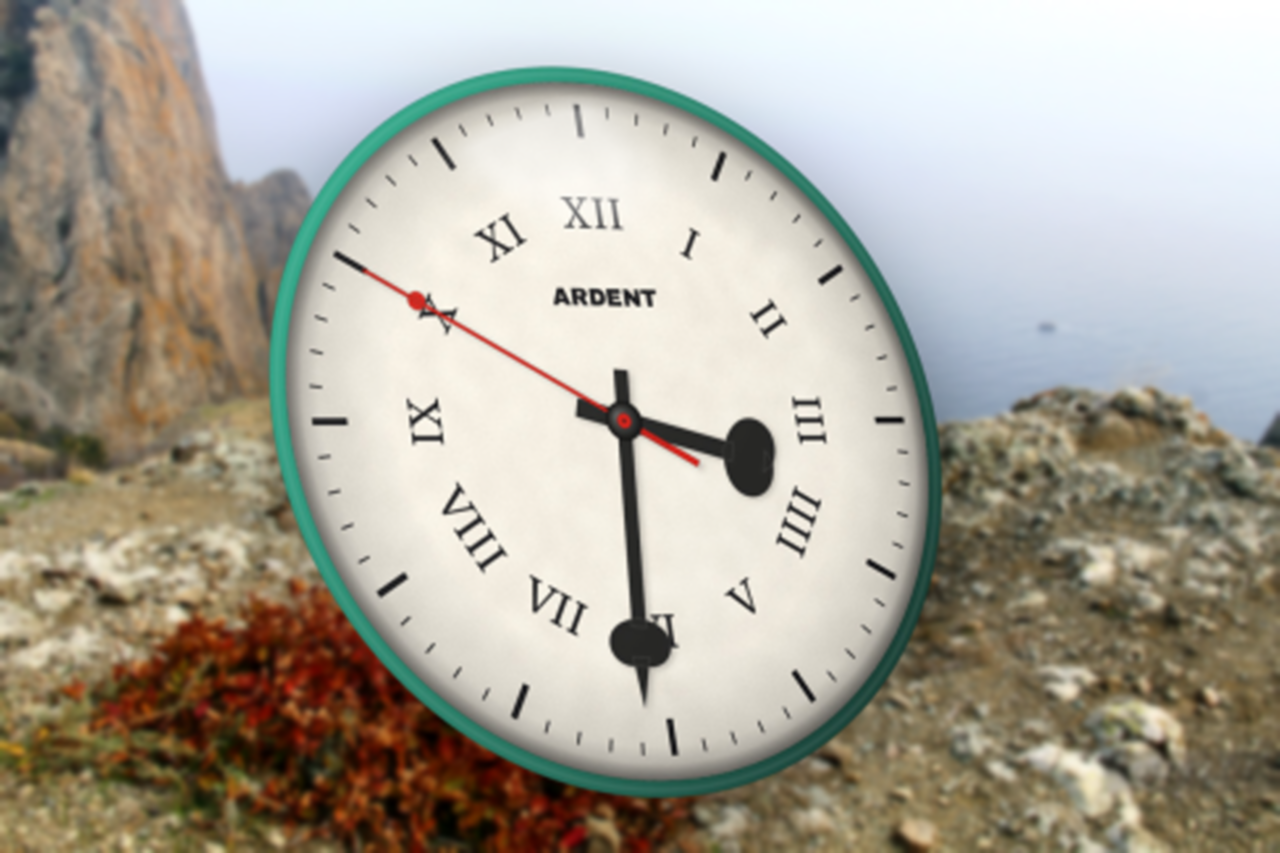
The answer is 3:30:50
